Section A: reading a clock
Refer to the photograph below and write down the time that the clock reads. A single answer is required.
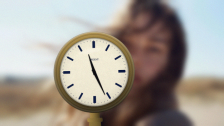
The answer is 11:26
